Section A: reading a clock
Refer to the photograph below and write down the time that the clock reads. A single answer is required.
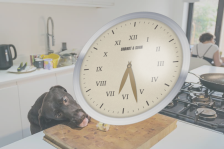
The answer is 6:27
